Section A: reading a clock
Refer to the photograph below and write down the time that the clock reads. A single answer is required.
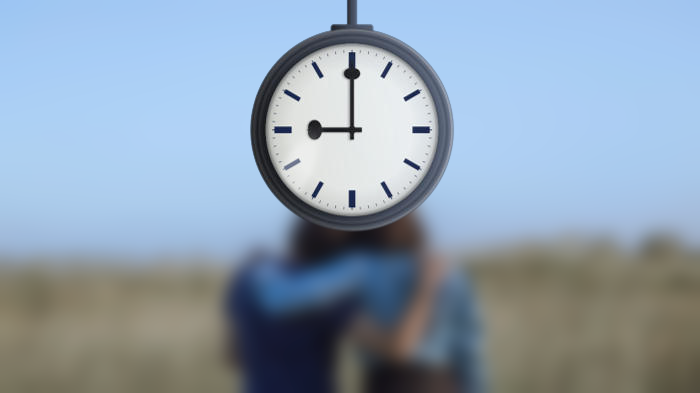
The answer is 9:00
